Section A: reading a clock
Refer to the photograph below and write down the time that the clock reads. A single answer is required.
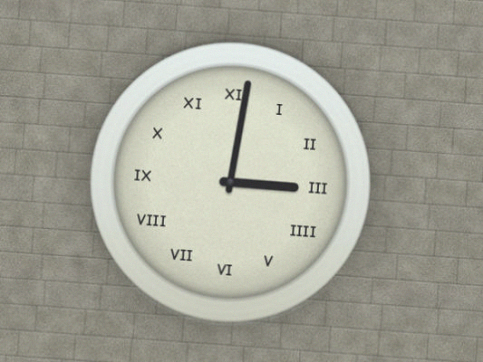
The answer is 3:01
